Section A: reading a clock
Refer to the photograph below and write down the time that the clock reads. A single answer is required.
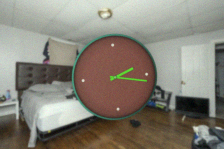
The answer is 2:17
